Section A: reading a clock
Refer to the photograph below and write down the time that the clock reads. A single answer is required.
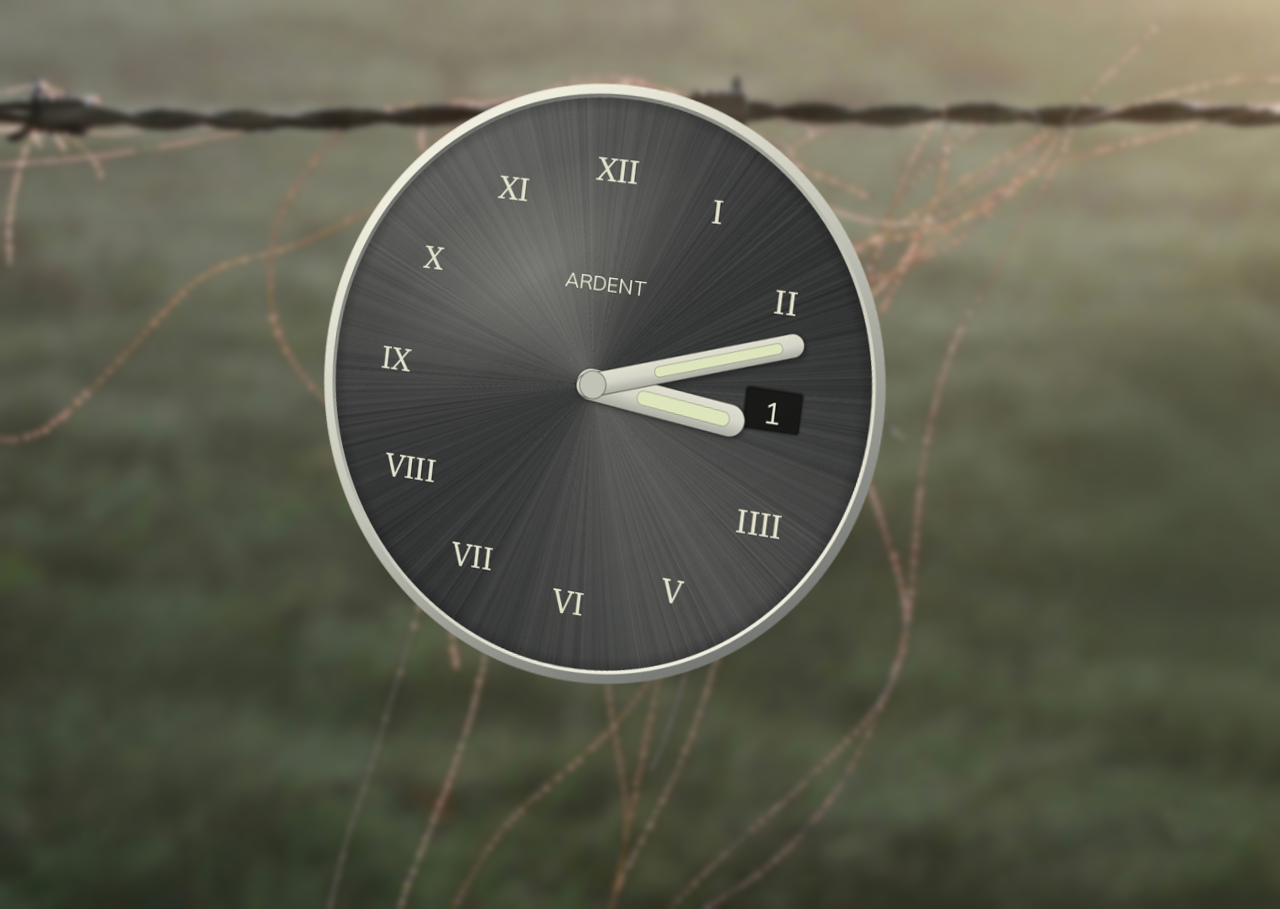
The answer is 3:12
